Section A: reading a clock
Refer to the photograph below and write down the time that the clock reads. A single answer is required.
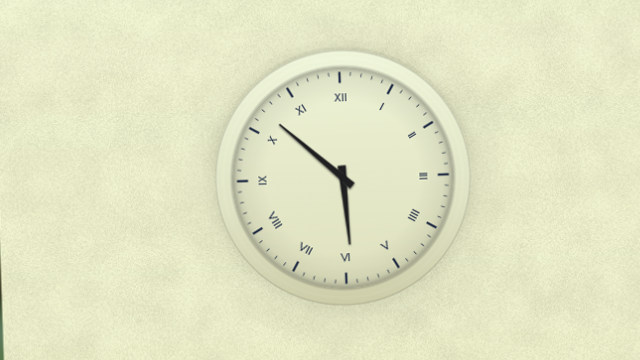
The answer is 5:52
